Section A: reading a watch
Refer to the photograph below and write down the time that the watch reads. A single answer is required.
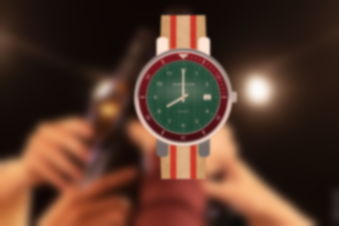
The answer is 8:00
